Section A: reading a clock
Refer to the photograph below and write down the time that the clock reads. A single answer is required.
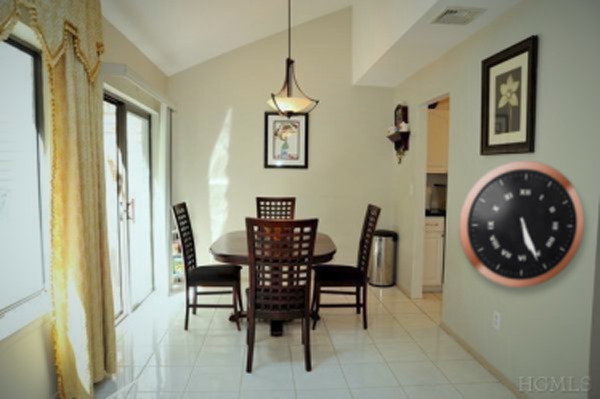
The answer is 5:26
